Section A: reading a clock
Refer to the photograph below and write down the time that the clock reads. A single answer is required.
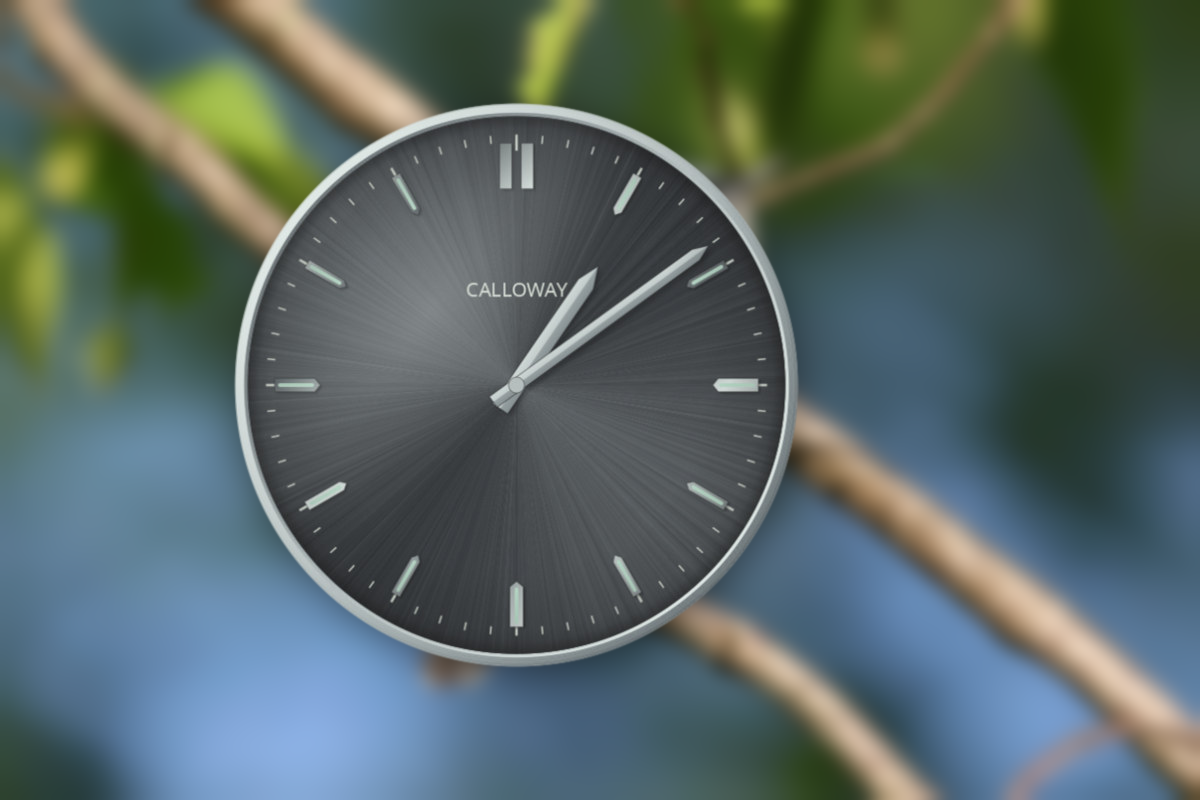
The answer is 1:09
